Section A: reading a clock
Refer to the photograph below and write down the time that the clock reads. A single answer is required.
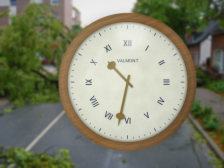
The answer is 10:32
